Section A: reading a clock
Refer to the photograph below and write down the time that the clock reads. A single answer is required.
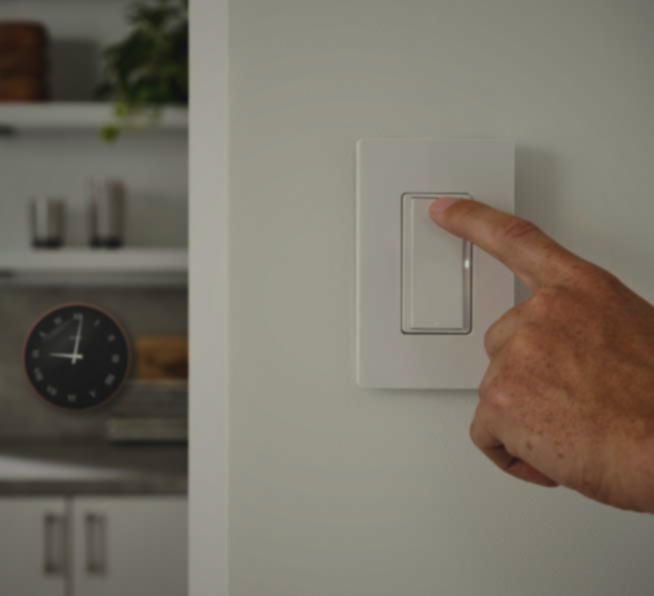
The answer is 9:01
